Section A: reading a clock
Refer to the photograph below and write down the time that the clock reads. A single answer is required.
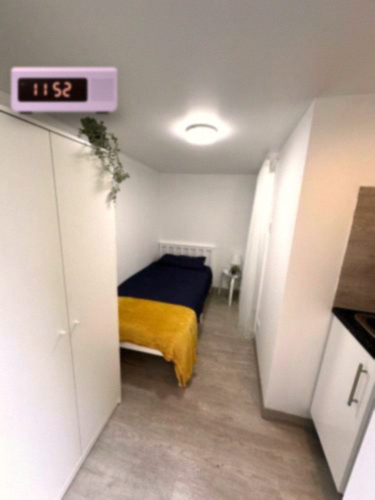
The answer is 11:52
